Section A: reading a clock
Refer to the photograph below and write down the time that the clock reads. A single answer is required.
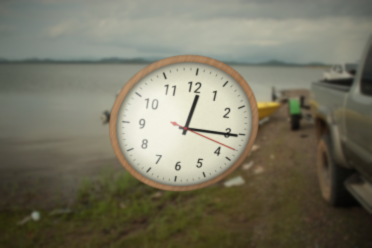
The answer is 12:15:18
